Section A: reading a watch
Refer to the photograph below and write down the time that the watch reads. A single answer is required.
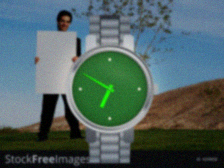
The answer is 6:50
